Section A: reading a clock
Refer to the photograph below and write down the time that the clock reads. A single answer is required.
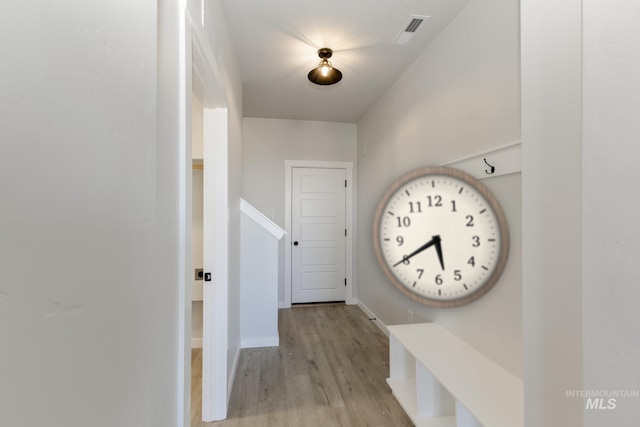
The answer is 5:40
